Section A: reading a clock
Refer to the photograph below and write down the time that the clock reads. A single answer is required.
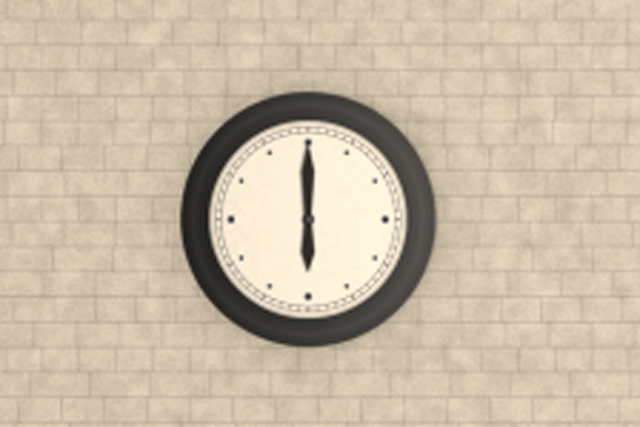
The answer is 6:00
